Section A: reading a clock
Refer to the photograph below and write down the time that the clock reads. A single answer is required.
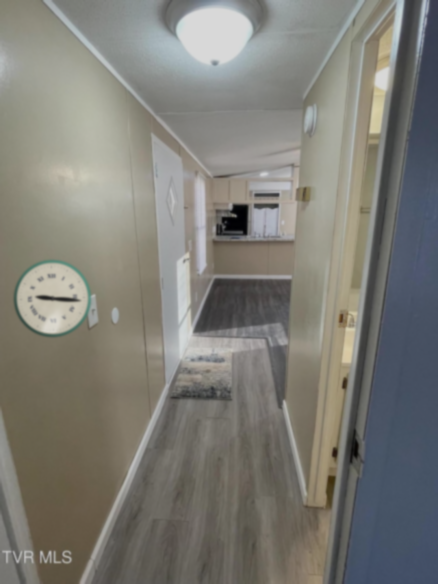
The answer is 9:16
